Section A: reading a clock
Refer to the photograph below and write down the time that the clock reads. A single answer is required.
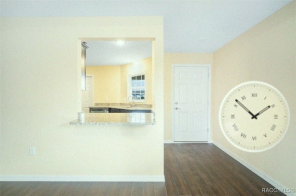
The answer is 1:52
